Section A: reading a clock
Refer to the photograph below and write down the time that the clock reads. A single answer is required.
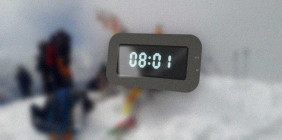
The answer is 8:01
